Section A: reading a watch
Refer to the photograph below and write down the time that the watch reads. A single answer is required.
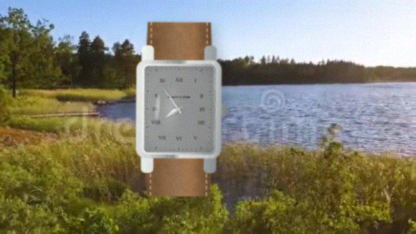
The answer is 7:54
